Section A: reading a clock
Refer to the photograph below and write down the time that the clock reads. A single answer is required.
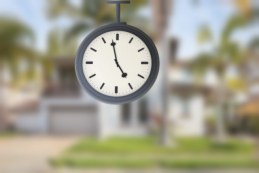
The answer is 4:58
